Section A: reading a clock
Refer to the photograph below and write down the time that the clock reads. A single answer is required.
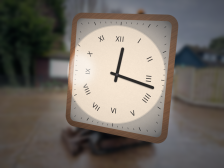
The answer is 12:17
